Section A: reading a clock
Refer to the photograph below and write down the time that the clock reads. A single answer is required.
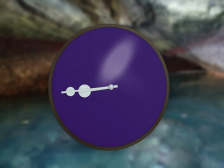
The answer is 8:44
